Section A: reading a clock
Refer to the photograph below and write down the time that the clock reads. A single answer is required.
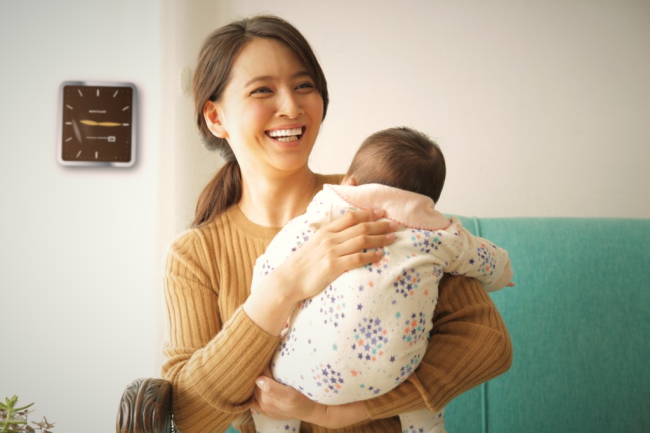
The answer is 9:15
